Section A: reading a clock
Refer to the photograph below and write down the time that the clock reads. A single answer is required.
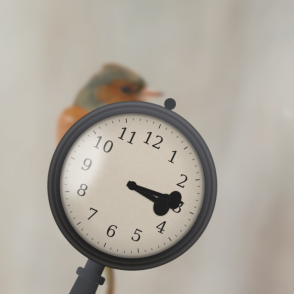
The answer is 3:14
